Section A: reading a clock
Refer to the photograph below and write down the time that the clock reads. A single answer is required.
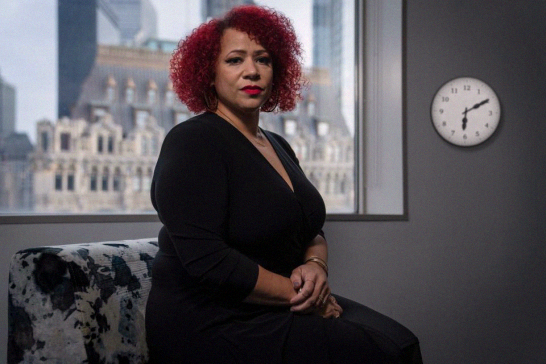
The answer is 6:10
